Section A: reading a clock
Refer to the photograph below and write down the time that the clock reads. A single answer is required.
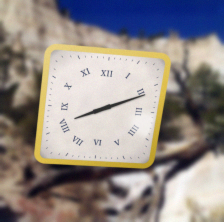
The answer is 8:11
